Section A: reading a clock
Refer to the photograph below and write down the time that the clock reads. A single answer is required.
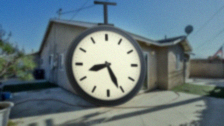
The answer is 8:26
